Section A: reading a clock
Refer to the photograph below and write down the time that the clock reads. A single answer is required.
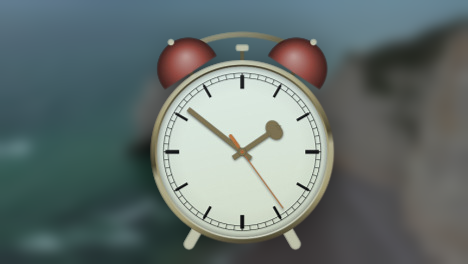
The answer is 1:51:24
